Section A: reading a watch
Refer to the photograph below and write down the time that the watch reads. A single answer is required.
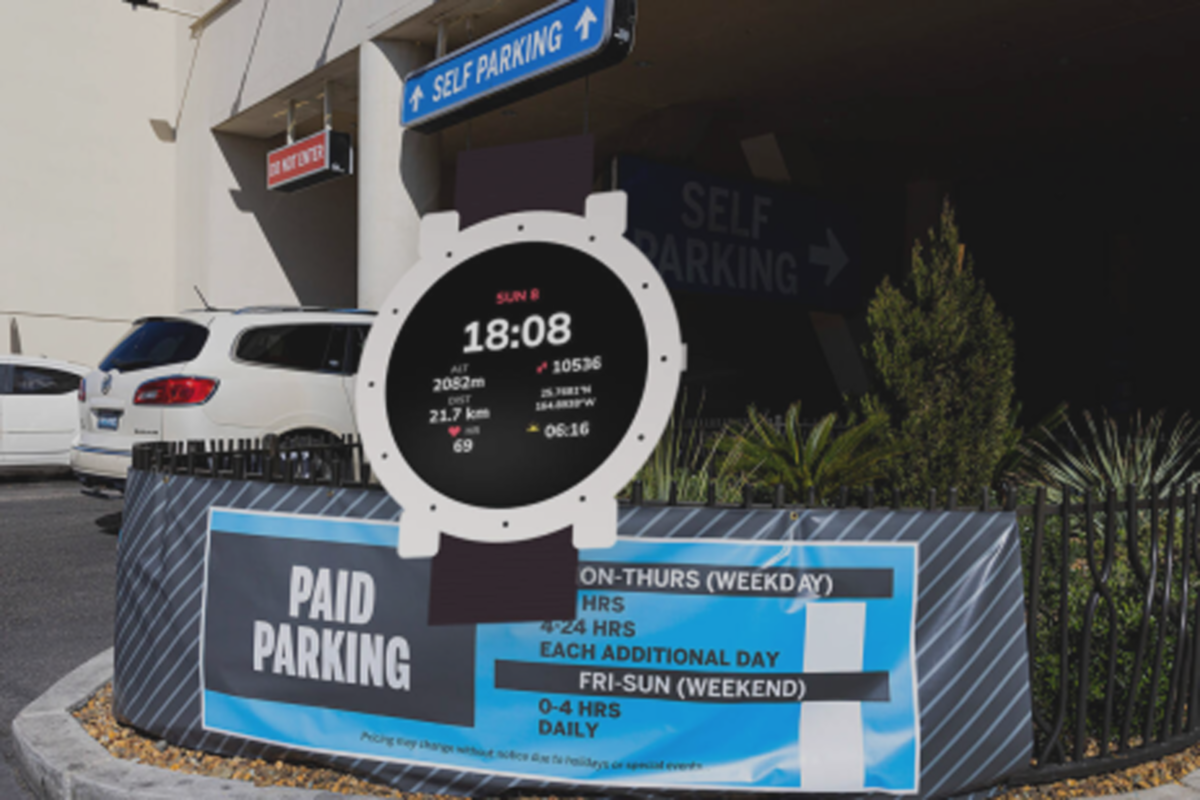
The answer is 18:08
